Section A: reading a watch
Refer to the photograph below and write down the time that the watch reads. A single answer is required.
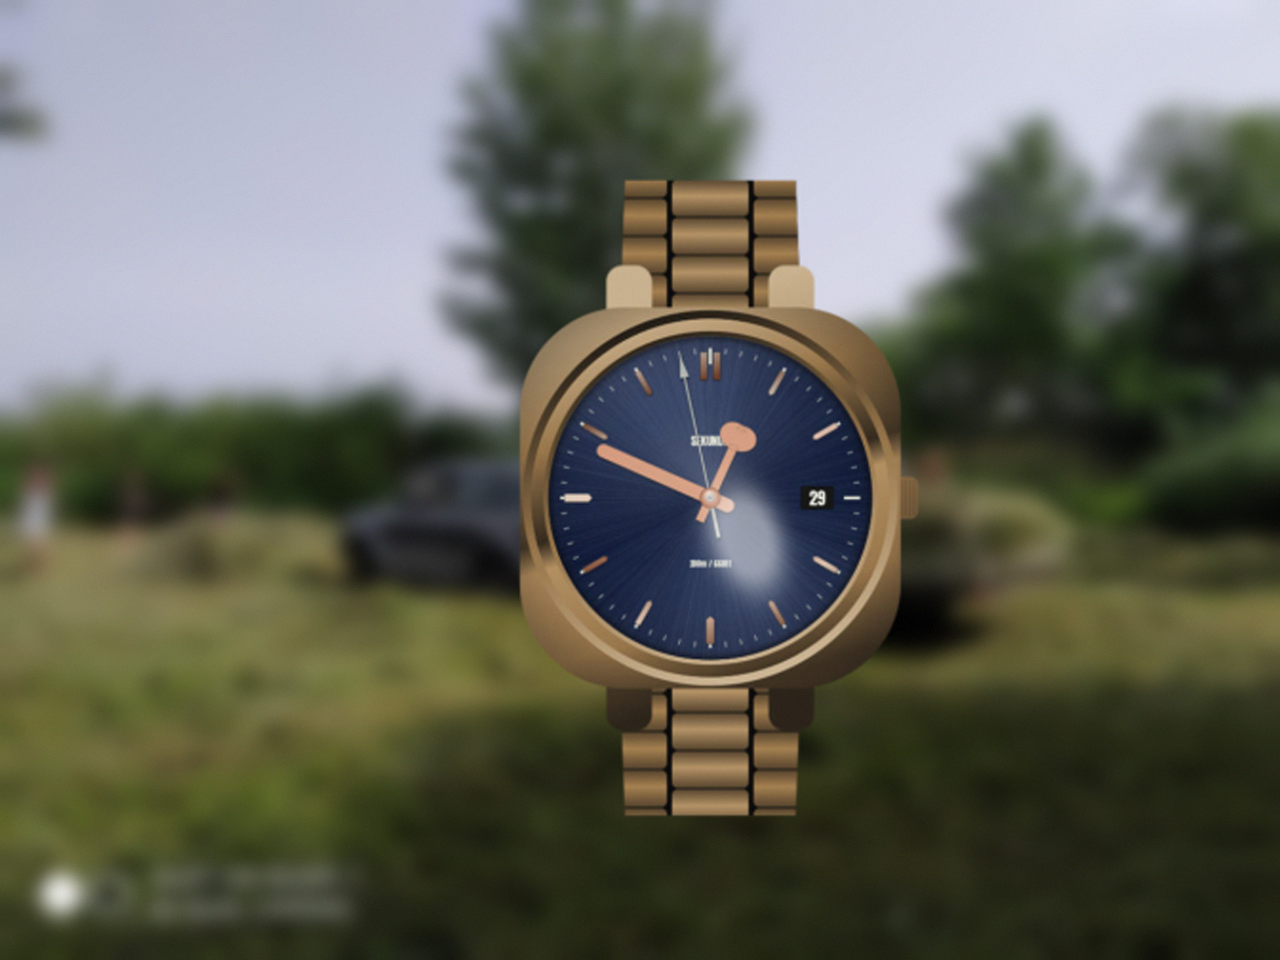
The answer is 12:48:58
